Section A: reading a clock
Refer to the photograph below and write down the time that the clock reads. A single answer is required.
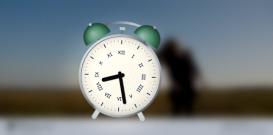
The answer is 8:28
